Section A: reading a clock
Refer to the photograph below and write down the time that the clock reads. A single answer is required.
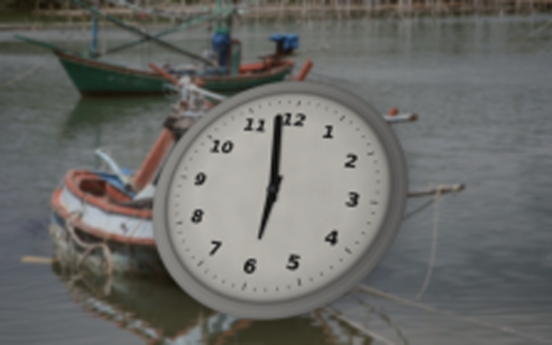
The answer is 5:58
